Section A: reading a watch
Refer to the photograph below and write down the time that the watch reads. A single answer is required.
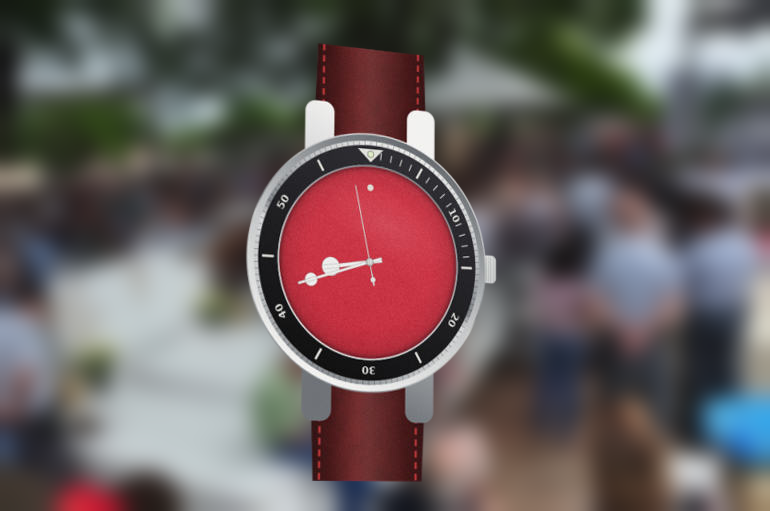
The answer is 8:41:58
